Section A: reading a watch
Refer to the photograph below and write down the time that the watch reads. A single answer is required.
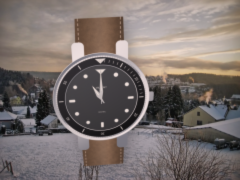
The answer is 11:00
